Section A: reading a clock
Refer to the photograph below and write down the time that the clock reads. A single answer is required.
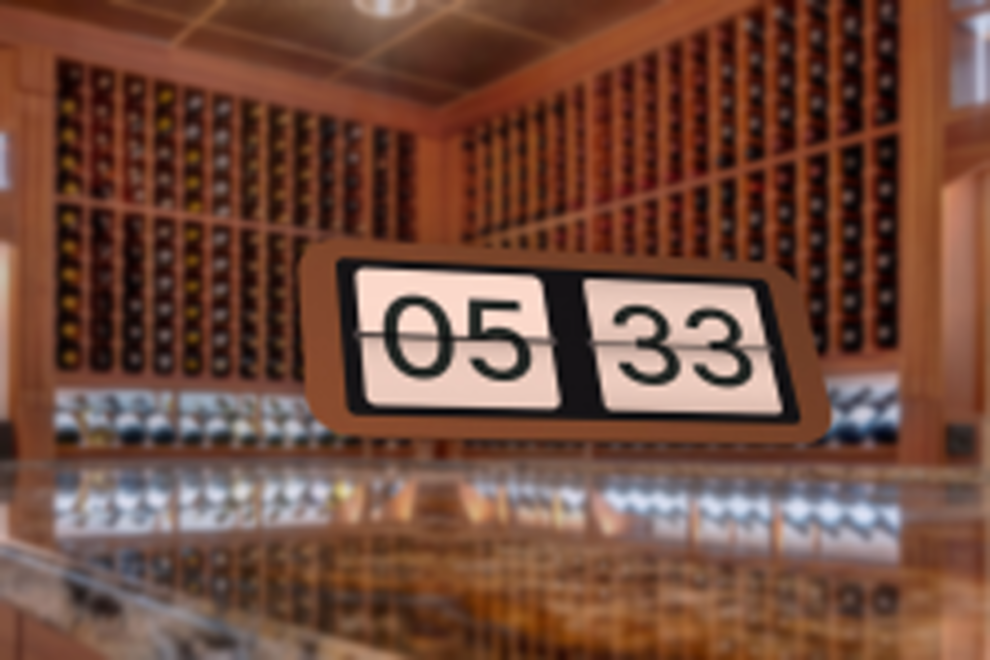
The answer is 5:33
